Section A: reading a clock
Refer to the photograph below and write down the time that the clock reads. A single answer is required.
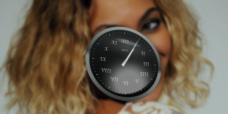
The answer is 1:05
